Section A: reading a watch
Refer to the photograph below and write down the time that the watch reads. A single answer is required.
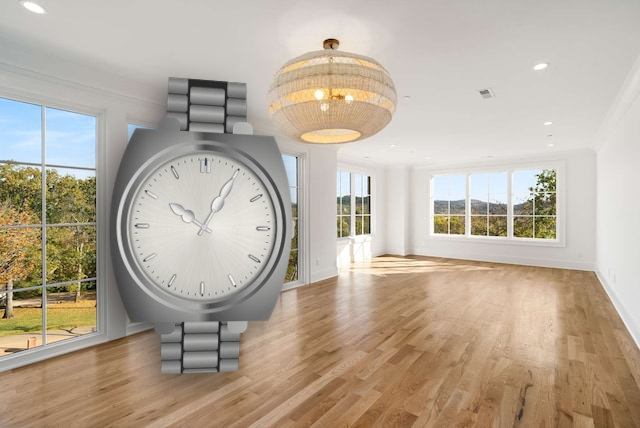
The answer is 10:05
